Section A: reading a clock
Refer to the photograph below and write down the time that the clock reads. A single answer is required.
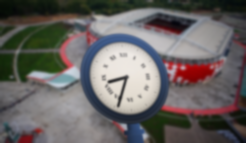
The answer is 8:34
